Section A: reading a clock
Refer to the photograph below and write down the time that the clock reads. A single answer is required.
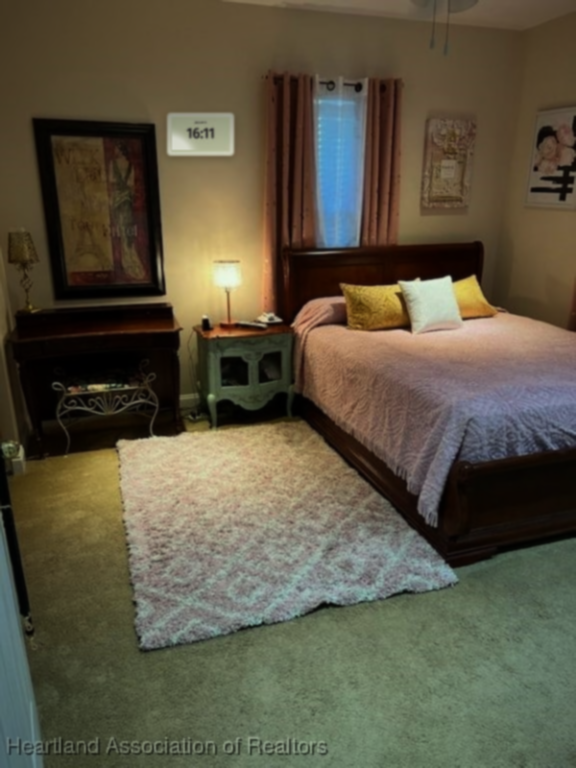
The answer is 16:11
